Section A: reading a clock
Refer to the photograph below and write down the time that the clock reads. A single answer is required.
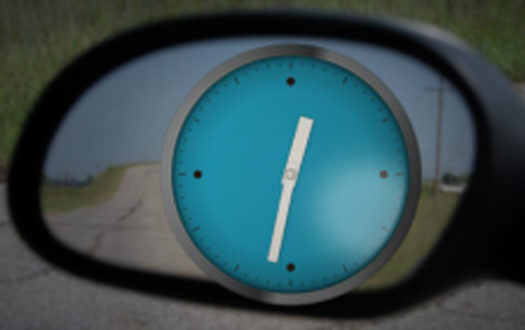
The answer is 12:32
